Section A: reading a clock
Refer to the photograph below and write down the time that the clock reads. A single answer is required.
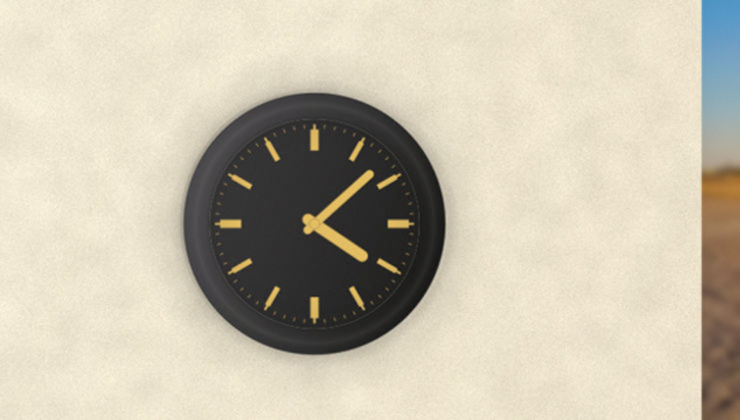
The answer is 4:08
